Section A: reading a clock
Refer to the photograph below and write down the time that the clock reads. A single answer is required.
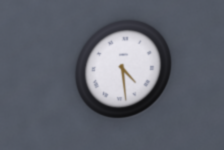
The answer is 4:28
